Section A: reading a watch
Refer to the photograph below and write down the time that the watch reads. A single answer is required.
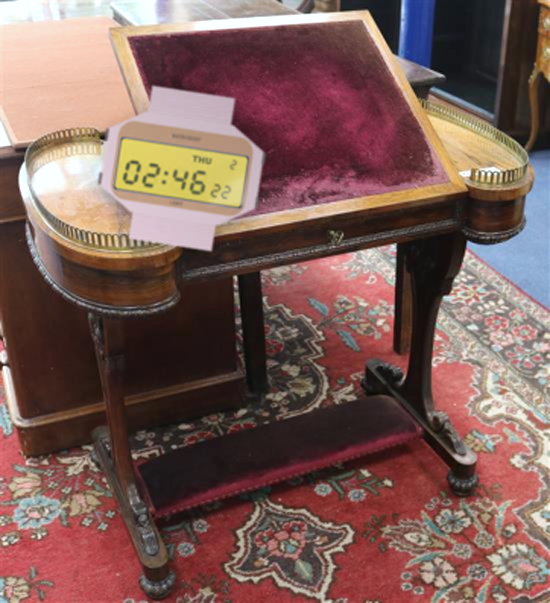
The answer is 2:46:22
